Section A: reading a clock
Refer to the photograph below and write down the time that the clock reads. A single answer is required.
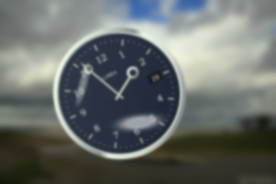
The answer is 1:56
